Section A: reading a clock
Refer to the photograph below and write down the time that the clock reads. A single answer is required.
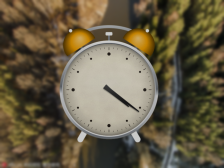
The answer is 4:21
